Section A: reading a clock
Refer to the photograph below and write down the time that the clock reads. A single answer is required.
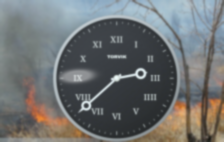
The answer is 2:38
